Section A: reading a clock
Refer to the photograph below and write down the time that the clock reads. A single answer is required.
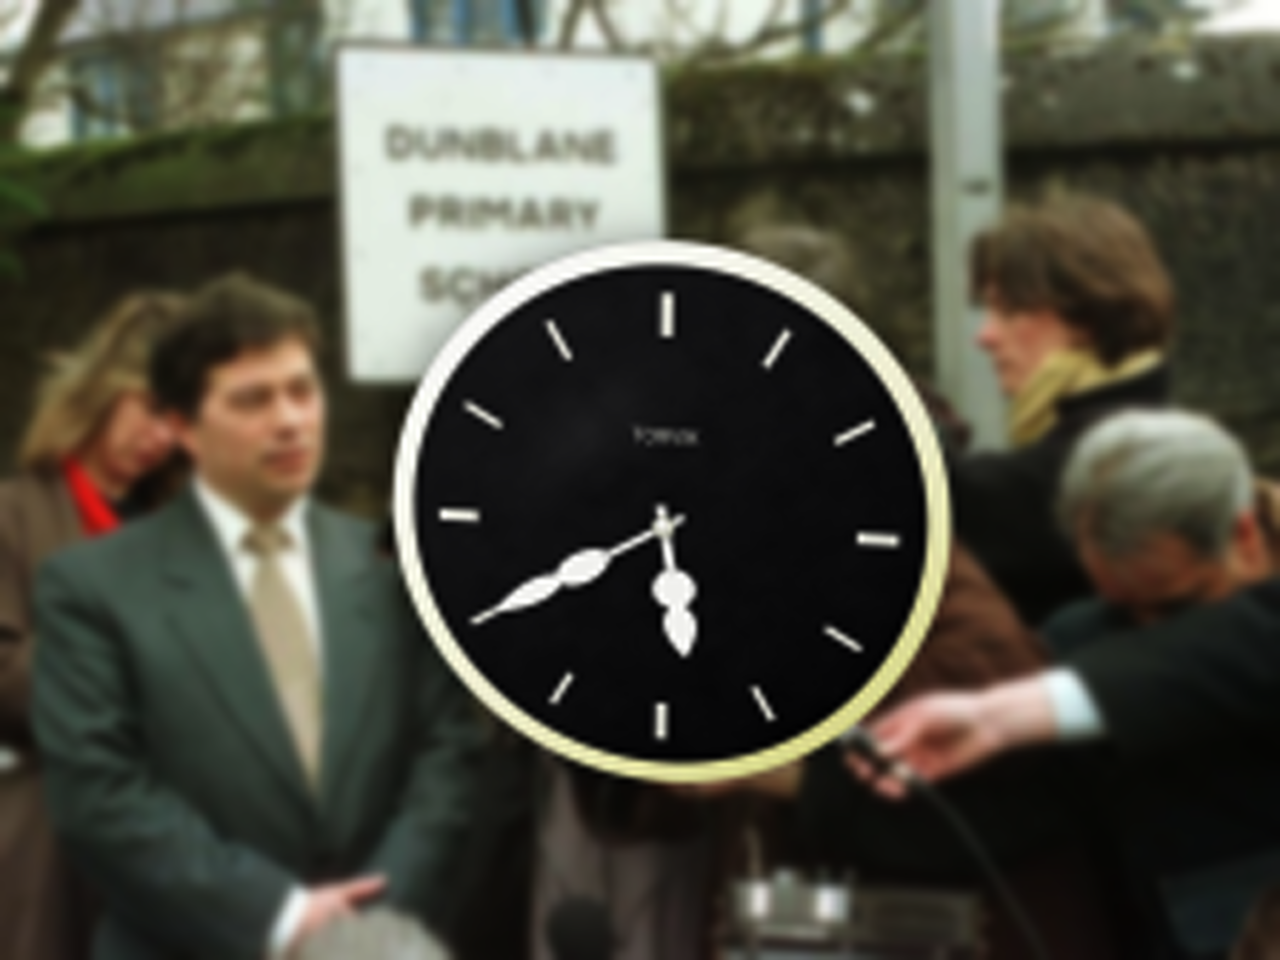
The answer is 5:40
